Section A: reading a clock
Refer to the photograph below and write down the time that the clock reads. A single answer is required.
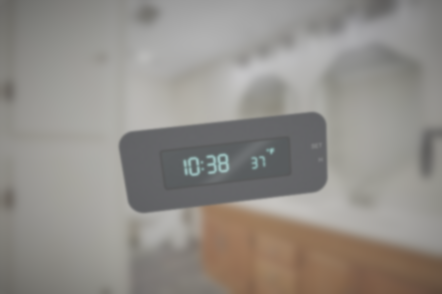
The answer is 10:38
